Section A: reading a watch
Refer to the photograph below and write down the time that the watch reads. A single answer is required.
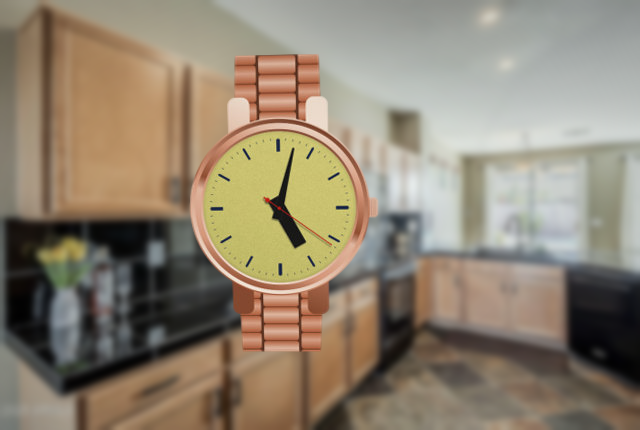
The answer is 5:02:21
